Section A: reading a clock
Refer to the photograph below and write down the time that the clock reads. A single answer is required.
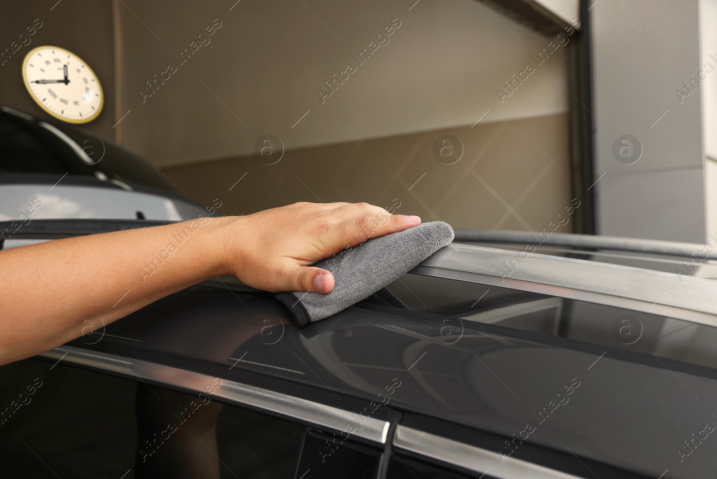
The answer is 12:45
